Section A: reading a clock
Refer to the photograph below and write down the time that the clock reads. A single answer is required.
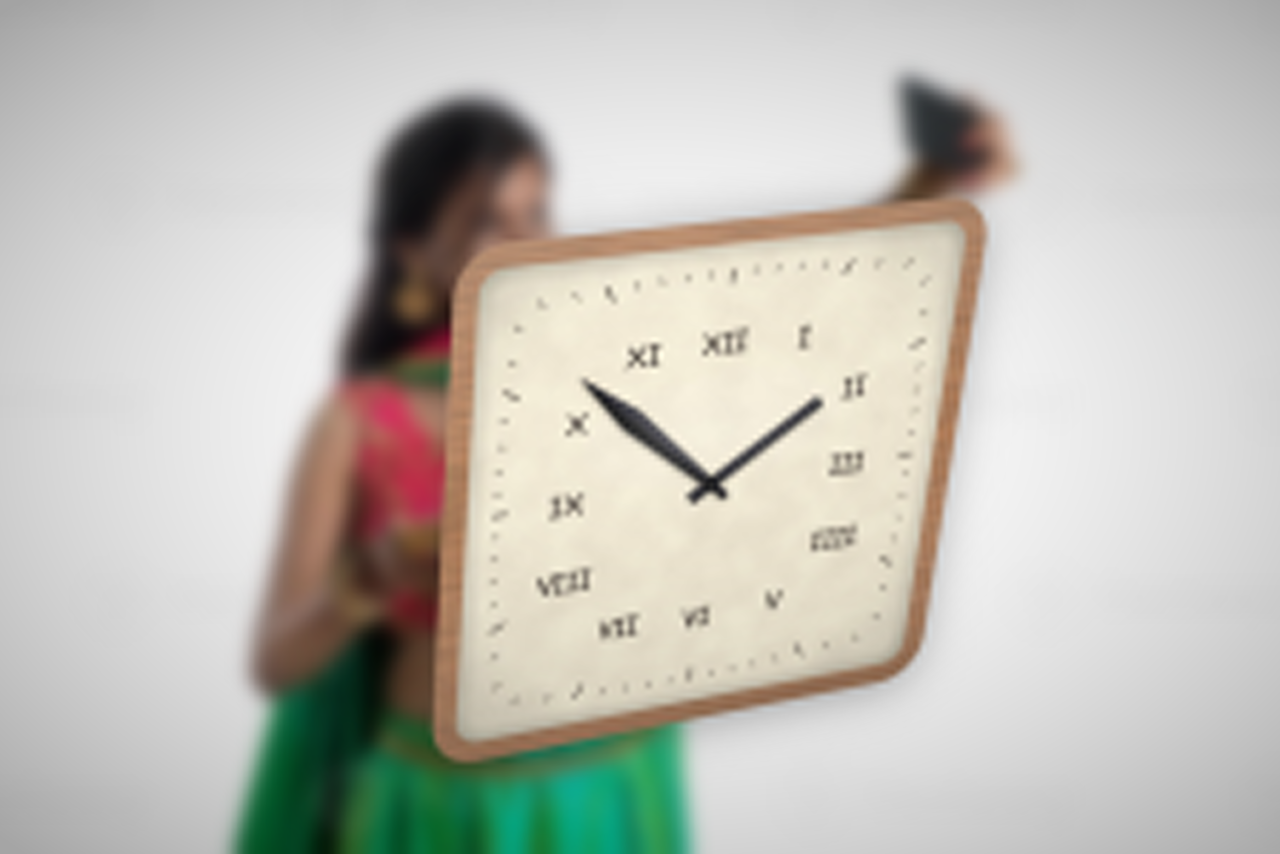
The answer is 1:52
